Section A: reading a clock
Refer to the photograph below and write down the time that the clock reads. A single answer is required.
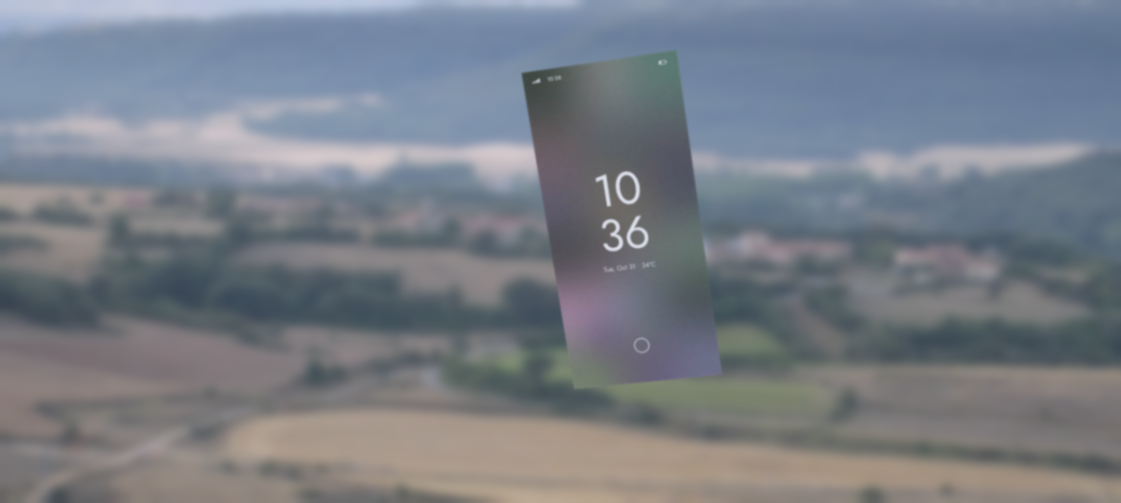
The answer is 10:36
